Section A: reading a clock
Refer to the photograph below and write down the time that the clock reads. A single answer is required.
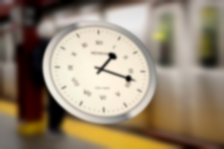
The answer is 1:18
